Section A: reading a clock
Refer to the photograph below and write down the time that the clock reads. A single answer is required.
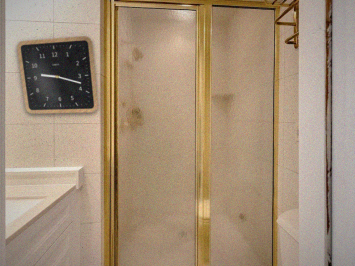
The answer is 9:18
